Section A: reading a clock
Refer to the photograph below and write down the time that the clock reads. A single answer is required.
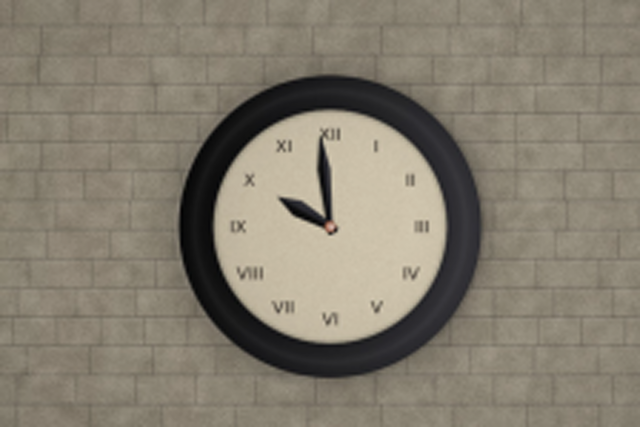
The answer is 9:59
